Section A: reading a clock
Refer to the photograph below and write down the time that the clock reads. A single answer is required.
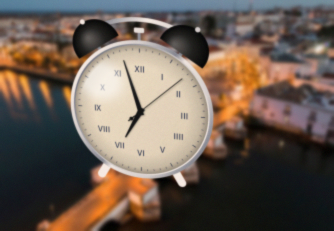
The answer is 6:57:08
